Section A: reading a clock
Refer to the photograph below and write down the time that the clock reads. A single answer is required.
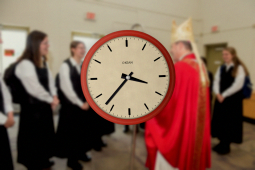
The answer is 3:37
